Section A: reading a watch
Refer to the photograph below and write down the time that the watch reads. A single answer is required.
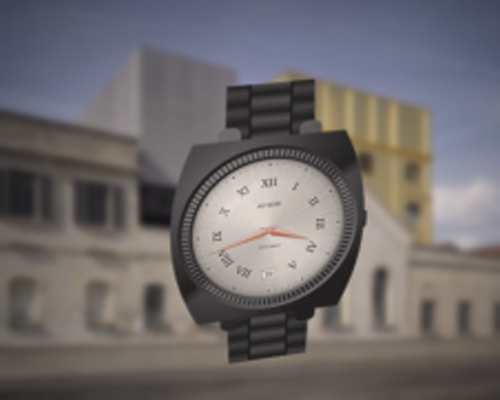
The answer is 3:42
